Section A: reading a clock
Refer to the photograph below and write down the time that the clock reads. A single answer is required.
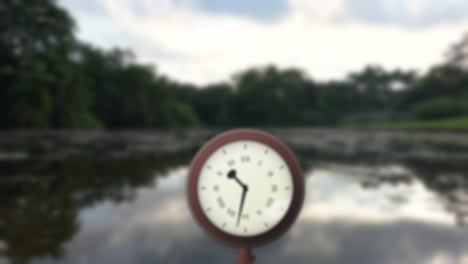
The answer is 10:32
